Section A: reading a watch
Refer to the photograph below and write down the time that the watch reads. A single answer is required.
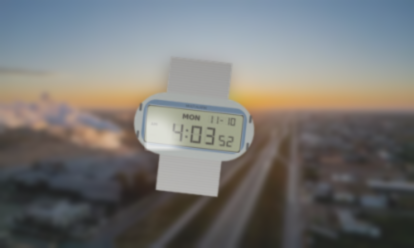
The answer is 4:03:52
